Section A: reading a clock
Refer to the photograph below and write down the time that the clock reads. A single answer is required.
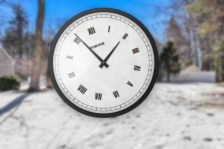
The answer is 1:56
